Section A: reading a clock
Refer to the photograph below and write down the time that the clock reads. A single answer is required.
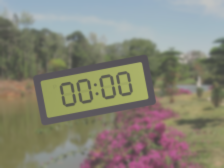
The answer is 0:00
